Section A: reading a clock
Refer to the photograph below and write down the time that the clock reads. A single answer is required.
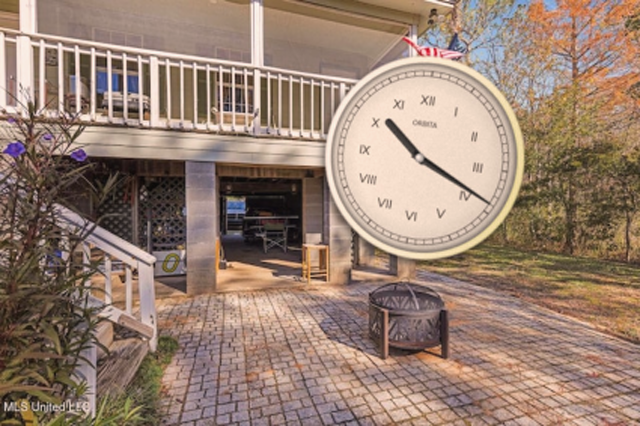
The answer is 10:19
